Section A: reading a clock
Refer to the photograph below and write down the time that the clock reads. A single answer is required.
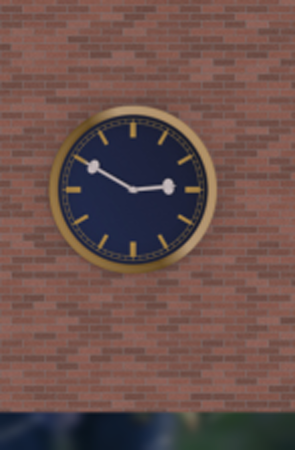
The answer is 2:50
